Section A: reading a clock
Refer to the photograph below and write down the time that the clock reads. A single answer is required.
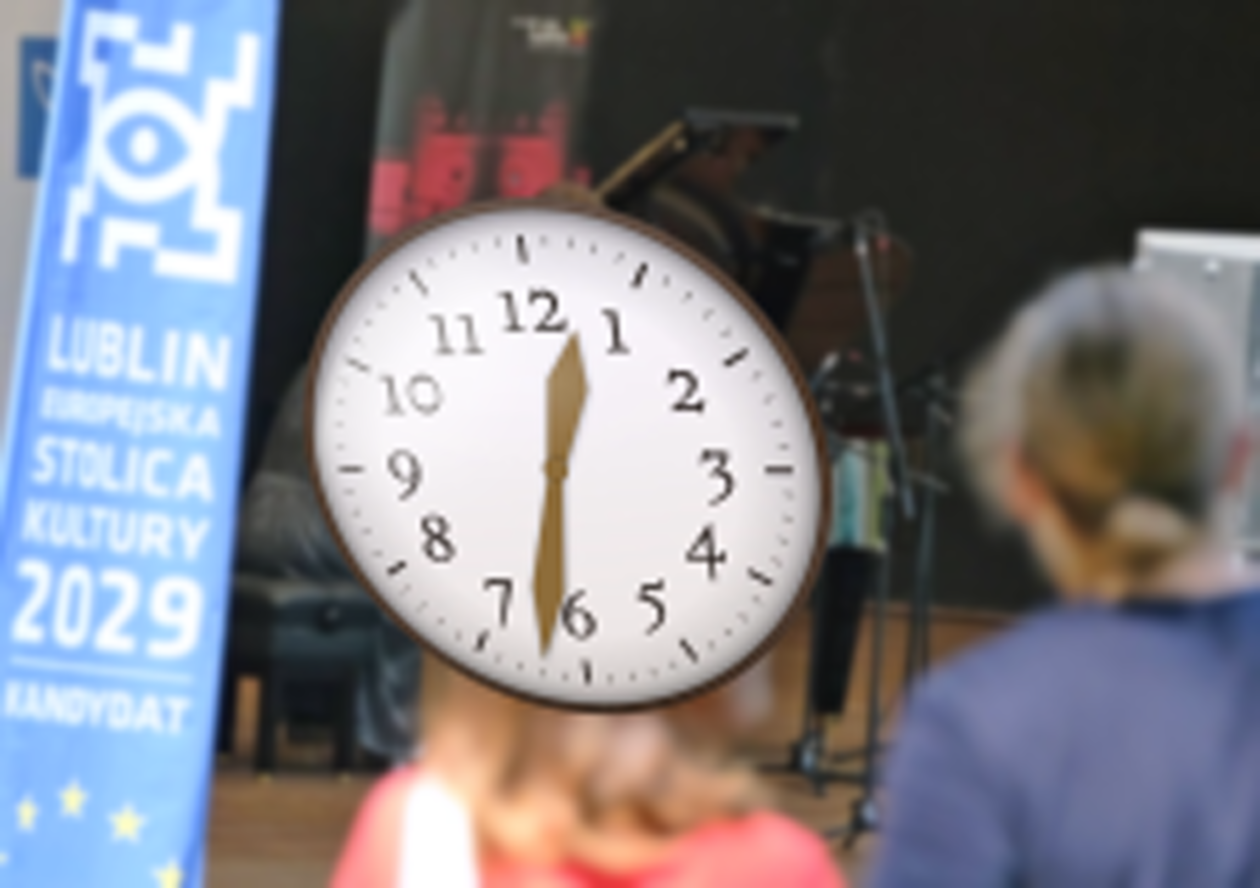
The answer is 12:32
